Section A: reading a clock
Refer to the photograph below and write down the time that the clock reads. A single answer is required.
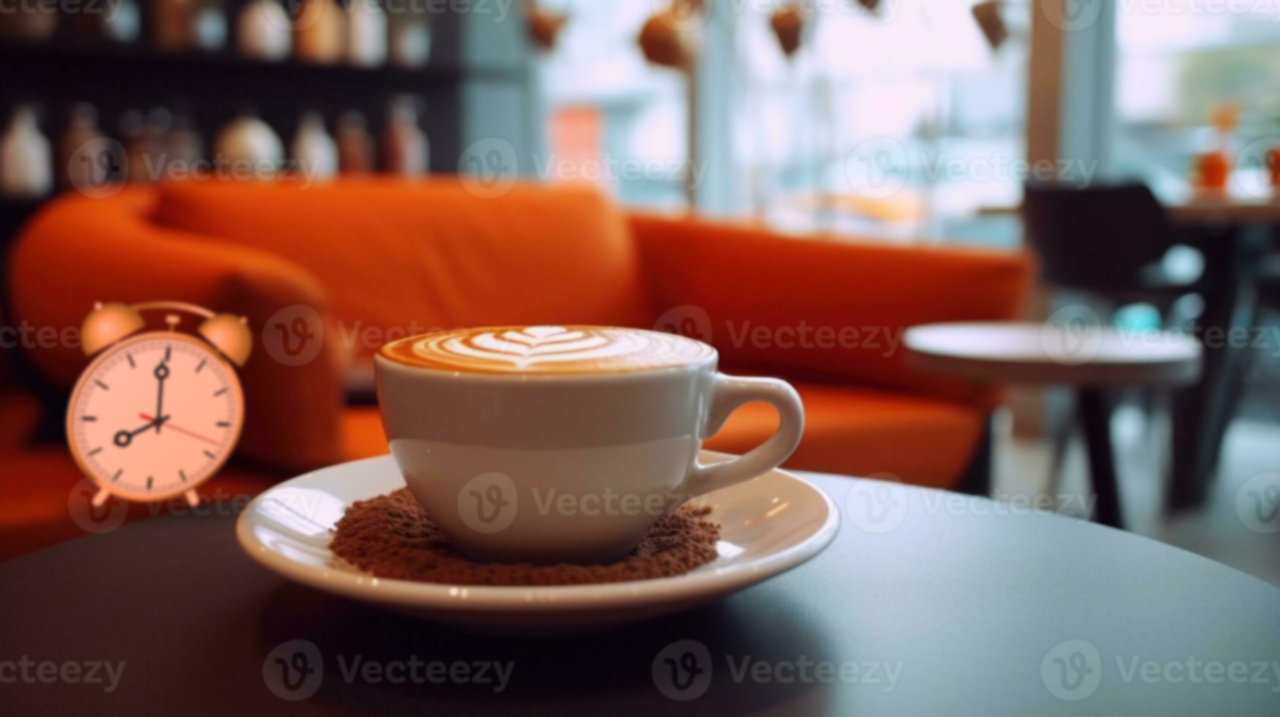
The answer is 7:59:18
